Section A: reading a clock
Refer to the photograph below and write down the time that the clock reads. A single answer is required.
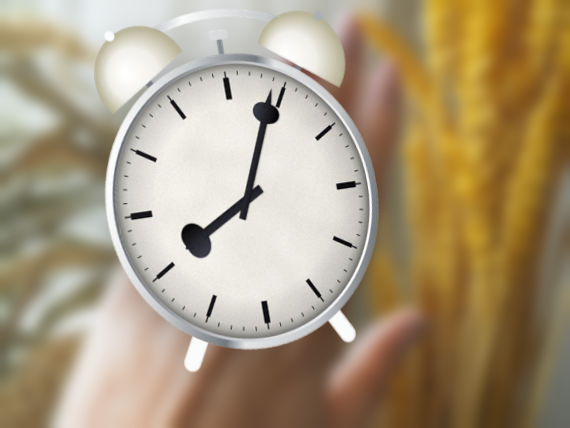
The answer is 8:04
